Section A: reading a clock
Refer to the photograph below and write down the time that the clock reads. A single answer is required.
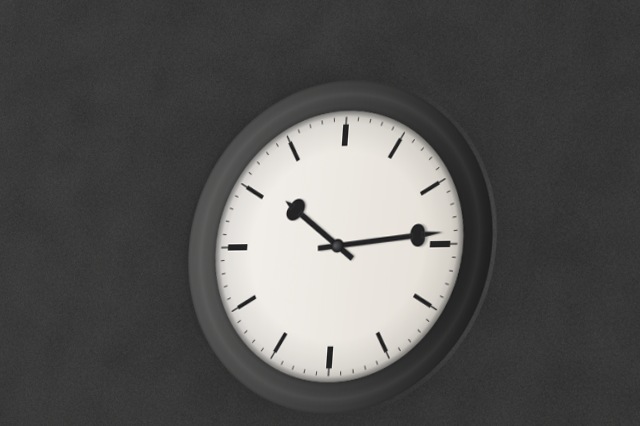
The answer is 10:14
